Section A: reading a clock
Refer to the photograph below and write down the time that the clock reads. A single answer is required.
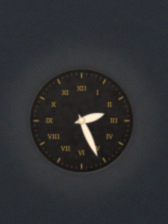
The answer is 2:26
